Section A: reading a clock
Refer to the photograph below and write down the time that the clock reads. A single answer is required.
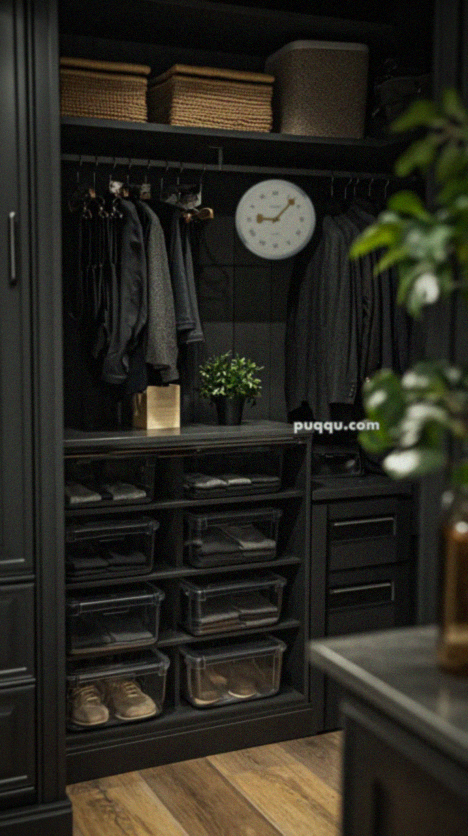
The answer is 9:07
